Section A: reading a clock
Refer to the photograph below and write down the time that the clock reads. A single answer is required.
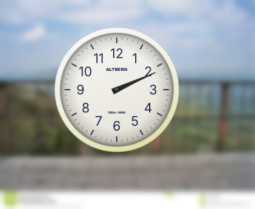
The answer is 2:11
